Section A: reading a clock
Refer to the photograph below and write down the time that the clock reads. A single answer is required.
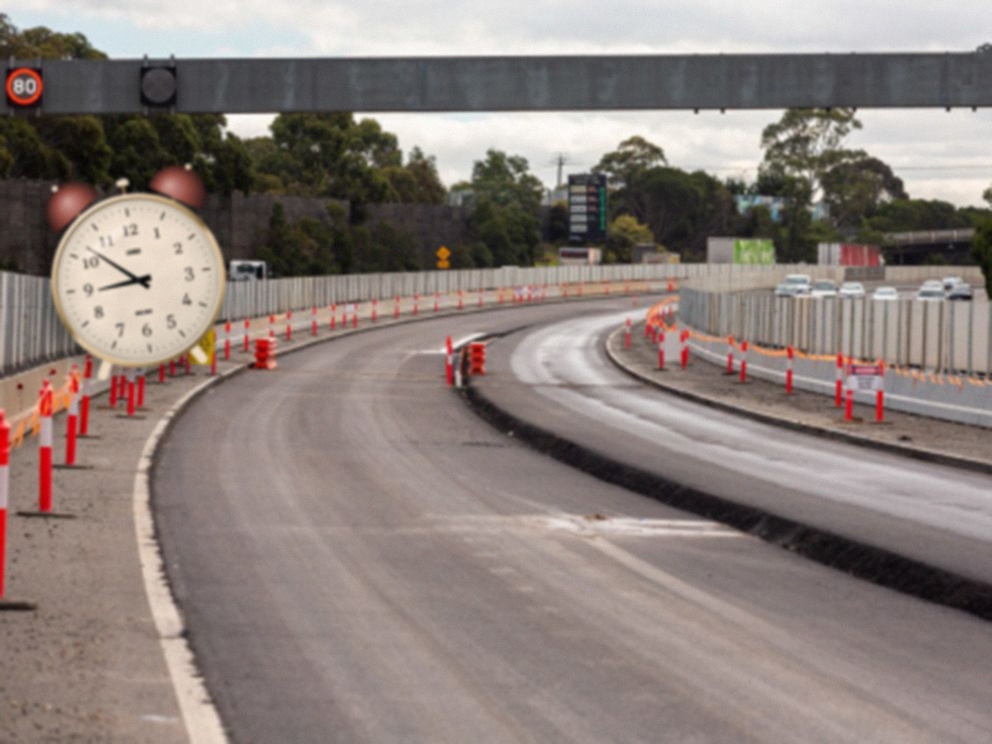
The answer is 8:52
